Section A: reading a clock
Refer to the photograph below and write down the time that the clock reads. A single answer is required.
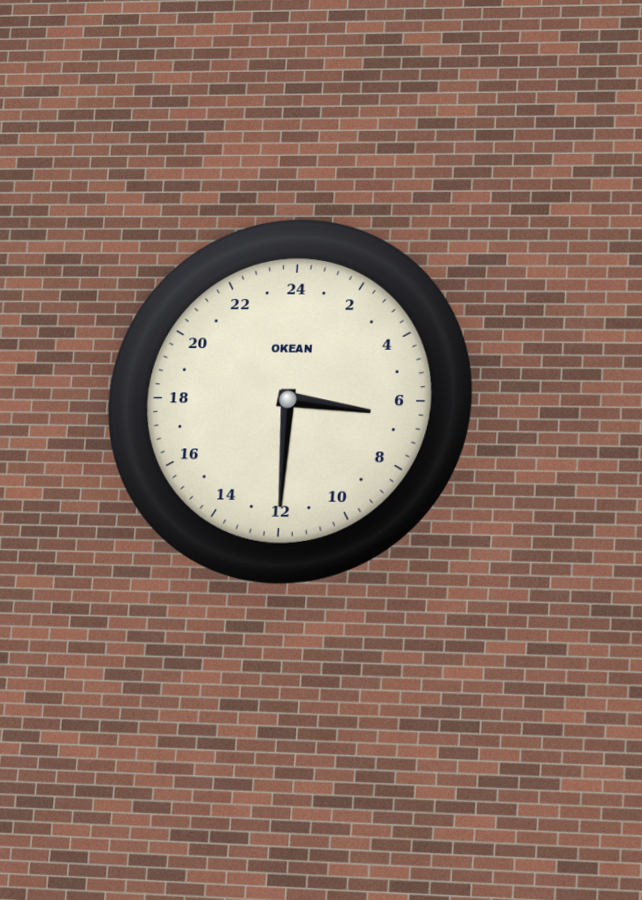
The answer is 6:30
